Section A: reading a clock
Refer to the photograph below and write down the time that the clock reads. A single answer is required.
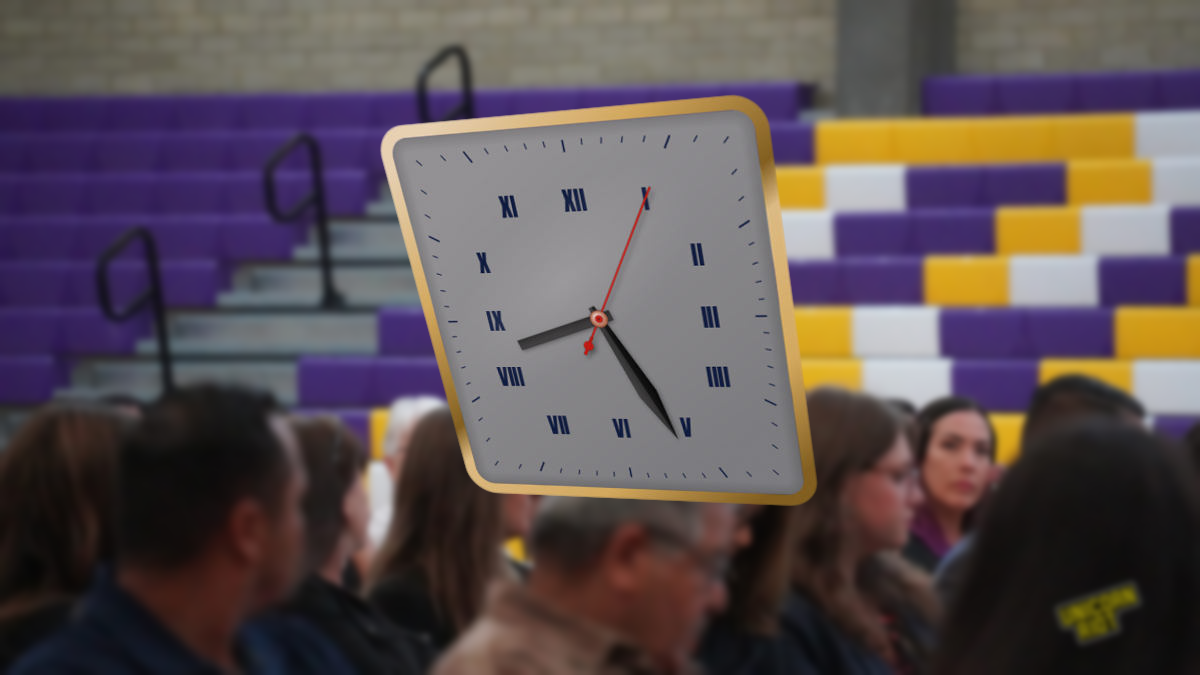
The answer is 8:26:05
